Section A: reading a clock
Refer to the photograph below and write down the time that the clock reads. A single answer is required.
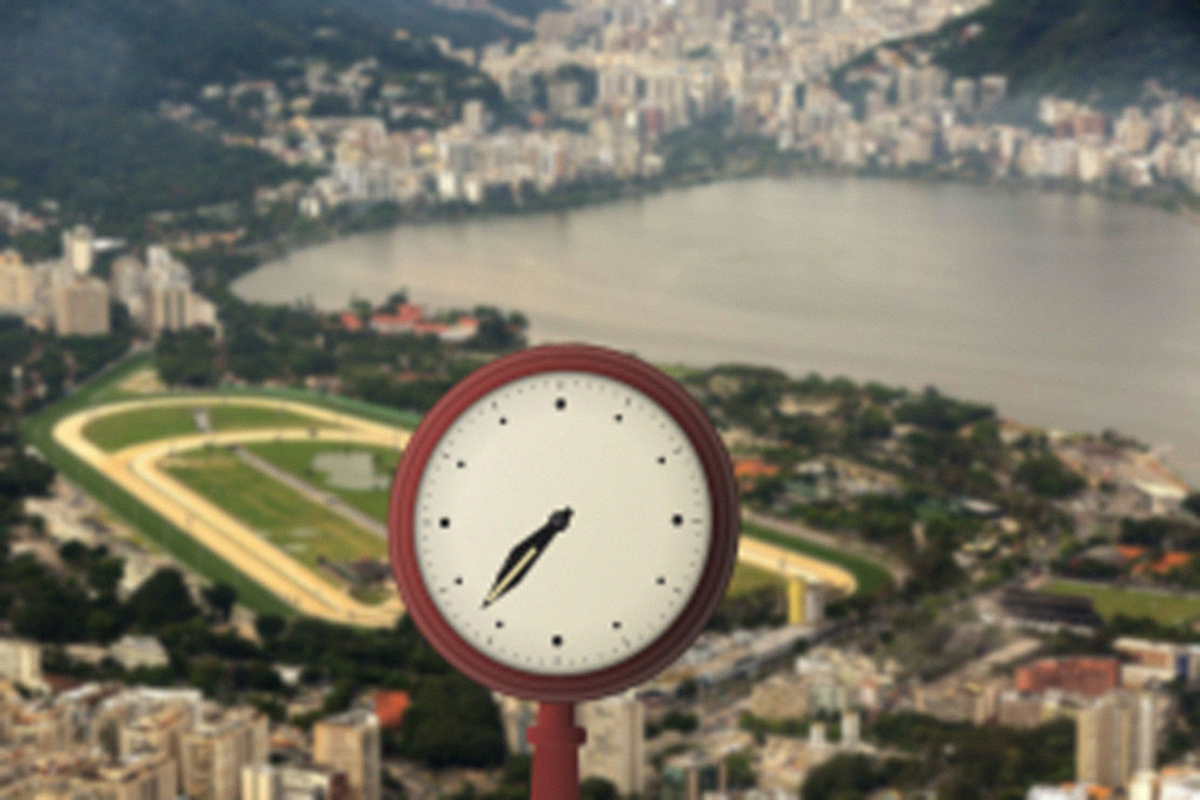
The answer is 7:37
